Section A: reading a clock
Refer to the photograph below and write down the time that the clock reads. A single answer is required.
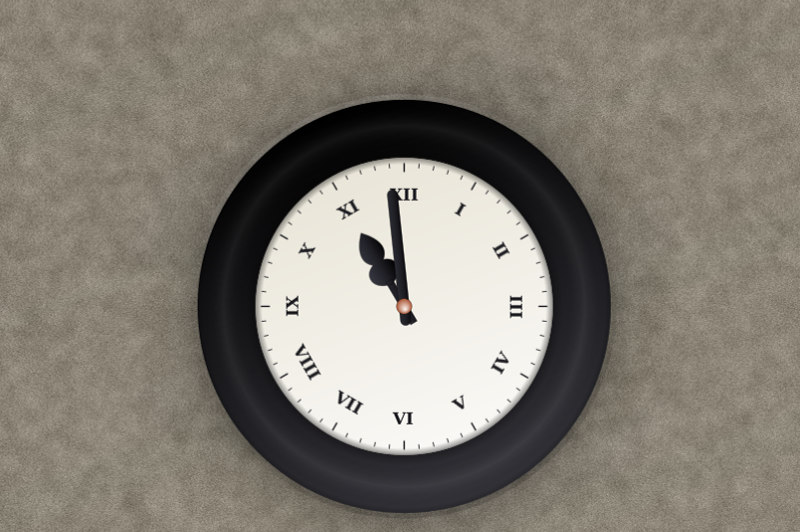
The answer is 10:59
